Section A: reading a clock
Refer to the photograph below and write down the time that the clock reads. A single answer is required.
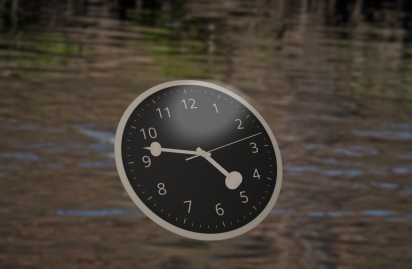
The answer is 4:47:13
